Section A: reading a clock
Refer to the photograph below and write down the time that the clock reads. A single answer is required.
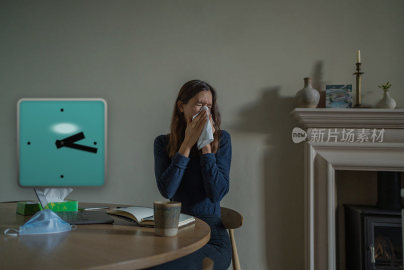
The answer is 2:17
